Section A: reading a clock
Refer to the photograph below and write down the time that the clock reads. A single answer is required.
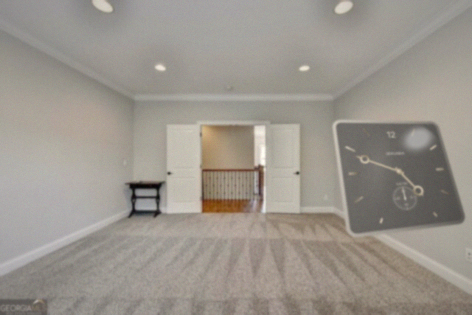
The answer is 4:49
